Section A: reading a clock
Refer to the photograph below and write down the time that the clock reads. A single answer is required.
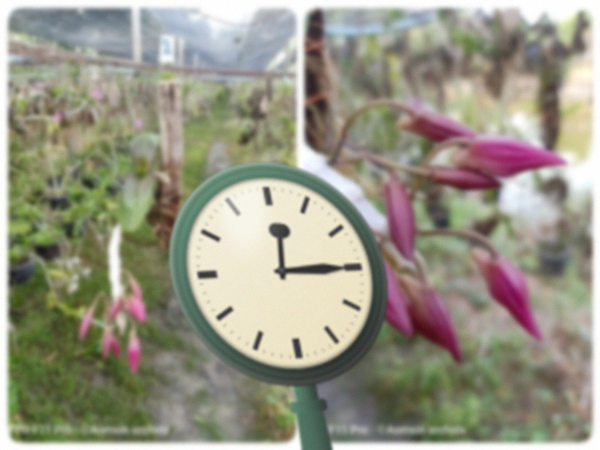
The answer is 12:15
